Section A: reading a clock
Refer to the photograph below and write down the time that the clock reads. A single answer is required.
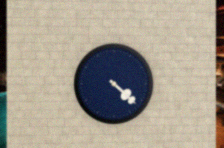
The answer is 4:22
